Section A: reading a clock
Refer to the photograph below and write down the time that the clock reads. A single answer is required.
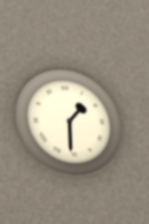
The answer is 1:31
